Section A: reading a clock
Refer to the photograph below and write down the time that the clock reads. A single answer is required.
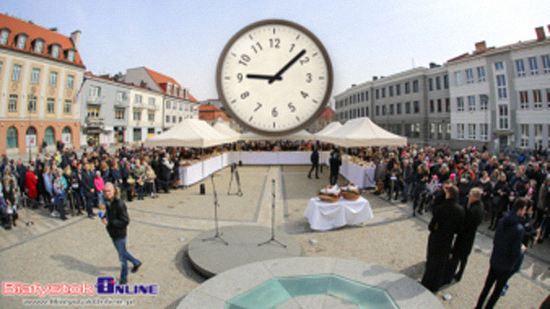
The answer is 9:08
